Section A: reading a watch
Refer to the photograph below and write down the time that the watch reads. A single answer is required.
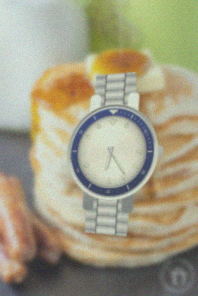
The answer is 6:24
